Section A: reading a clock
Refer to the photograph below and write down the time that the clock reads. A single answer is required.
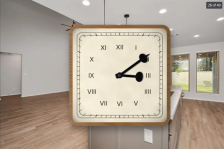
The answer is 3:09
